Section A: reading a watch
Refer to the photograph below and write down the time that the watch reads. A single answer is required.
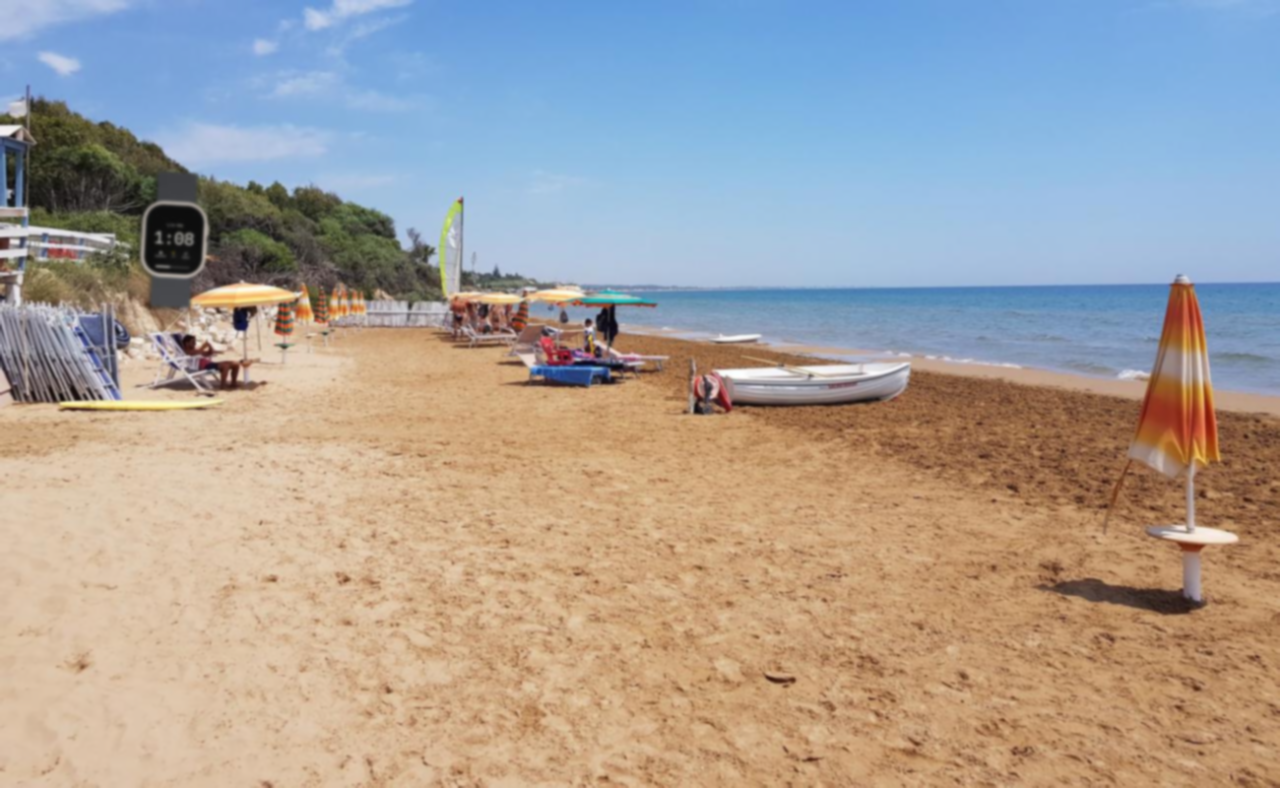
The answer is 1:08
